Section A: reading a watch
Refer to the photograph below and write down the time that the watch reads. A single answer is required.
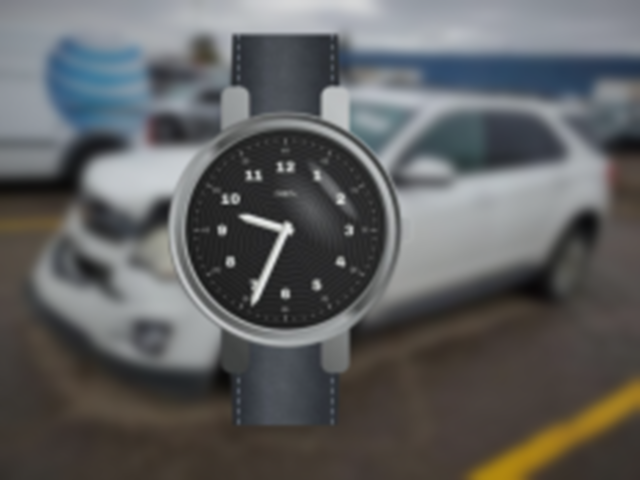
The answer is 9:34
